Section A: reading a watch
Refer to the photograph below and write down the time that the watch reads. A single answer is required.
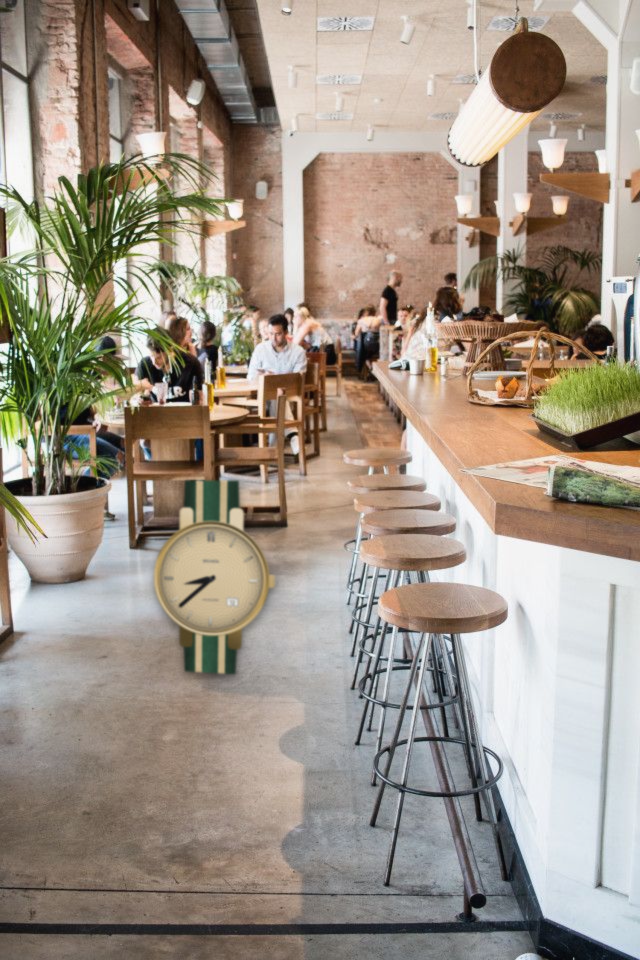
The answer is 8:38
